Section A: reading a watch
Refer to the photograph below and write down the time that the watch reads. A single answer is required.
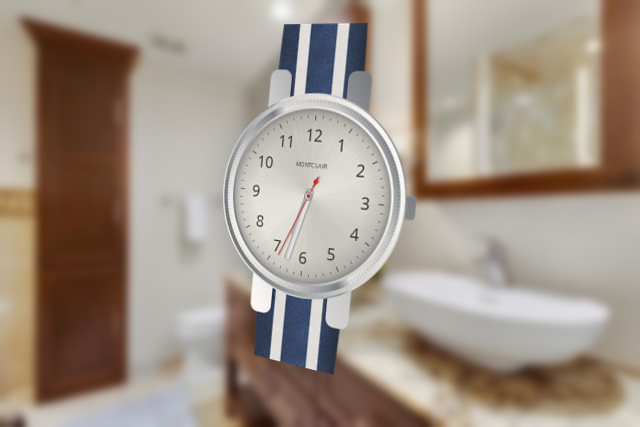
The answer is 6:32:34
